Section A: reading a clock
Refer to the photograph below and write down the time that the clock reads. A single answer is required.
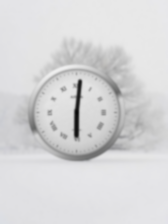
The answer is 6:01
